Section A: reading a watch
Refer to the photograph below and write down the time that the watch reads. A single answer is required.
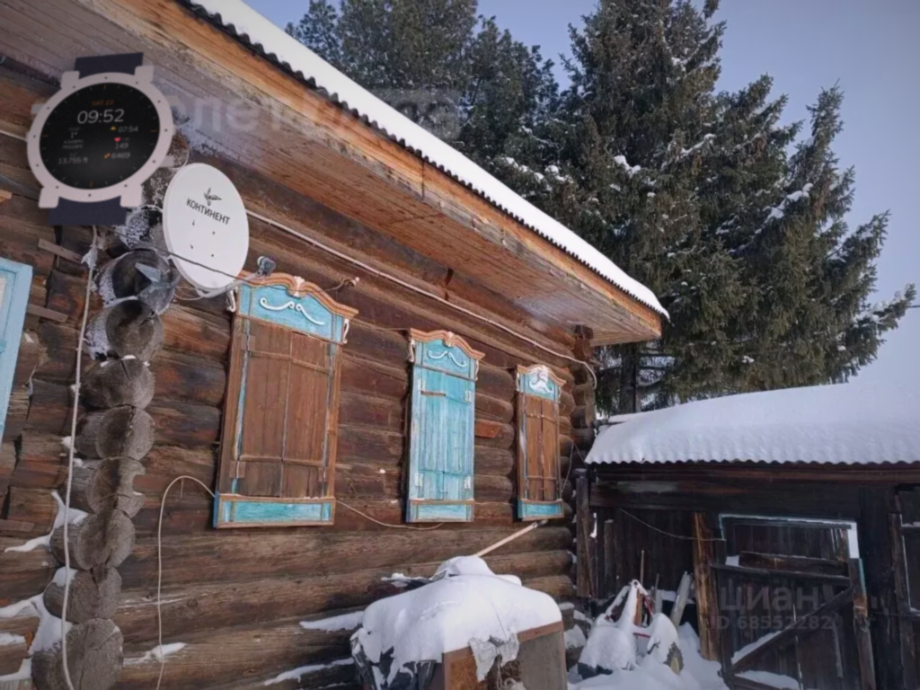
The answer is 9:52
